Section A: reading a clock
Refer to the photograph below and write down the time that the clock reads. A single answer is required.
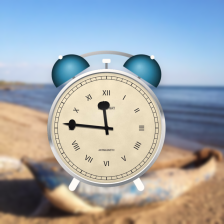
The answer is 11:46
